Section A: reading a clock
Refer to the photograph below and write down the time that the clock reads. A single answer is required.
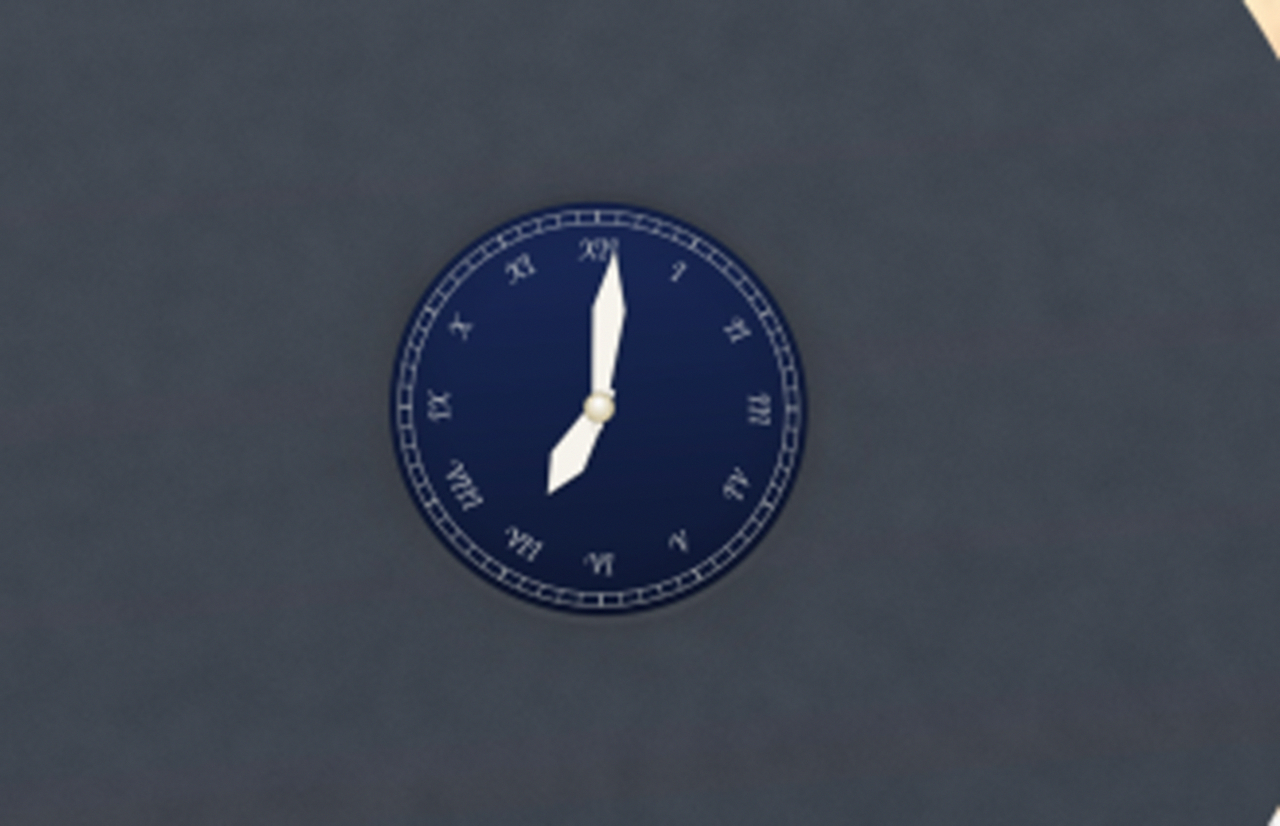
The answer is 7:01
